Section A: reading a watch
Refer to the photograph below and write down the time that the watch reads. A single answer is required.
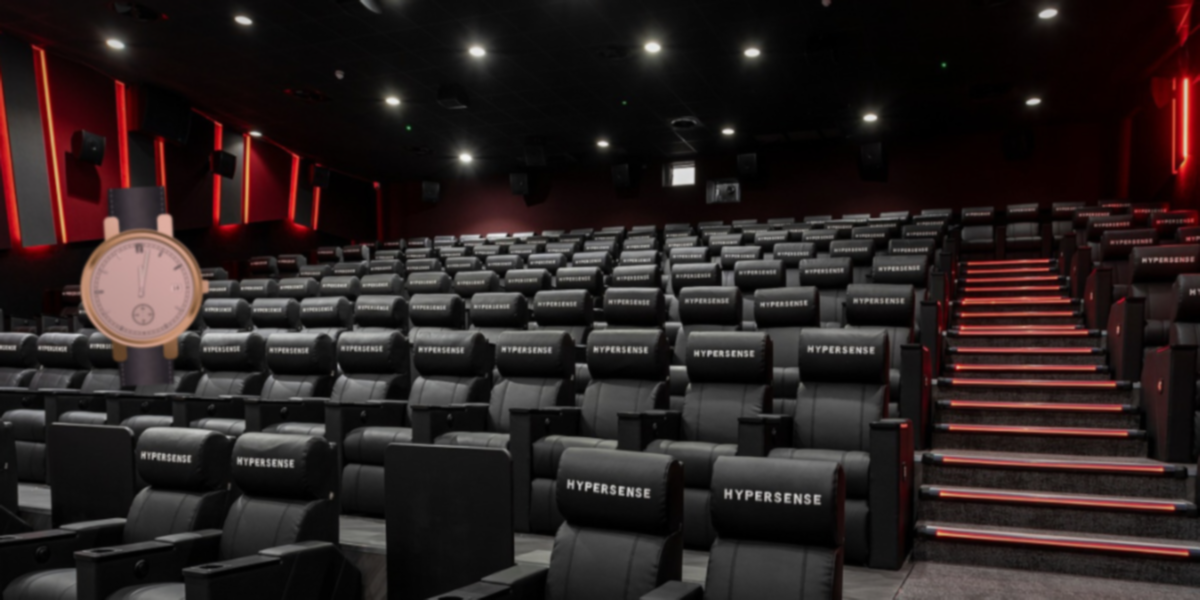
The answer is 12:02
